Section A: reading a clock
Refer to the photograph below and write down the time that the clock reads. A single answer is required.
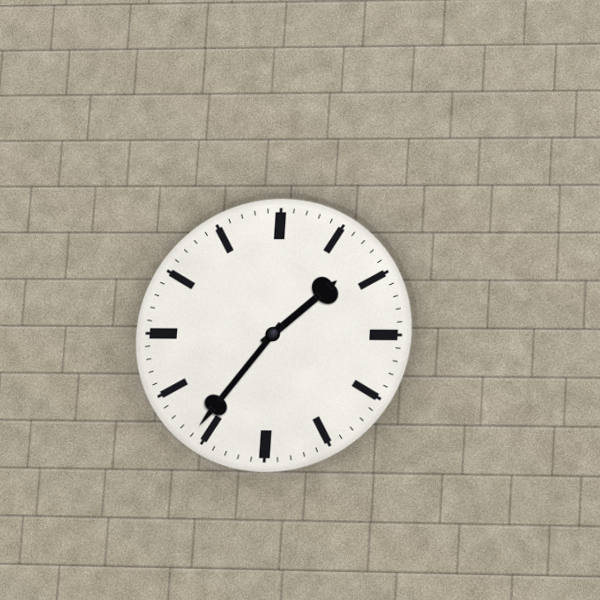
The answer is 1:36
